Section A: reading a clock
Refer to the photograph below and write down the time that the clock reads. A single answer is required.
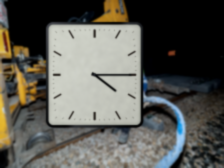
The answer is 4:15
